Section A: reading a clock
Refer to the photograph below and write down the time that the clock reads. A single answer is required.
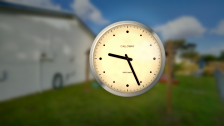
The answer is 9:26
